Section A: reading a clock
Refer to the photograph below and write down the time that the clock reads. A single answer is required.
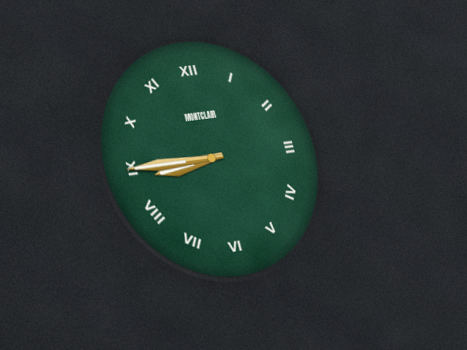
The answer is 8:45
